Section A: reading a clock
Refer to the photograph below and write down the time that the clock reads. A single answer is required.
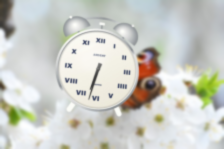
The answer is 6:32
